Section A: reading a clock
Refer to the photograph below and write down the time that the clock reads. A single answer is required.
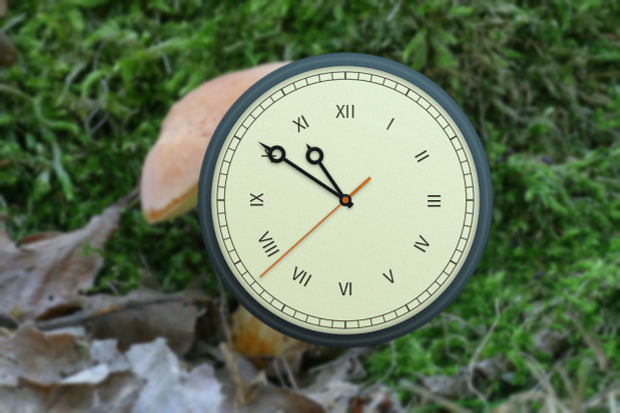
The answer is 10:50:38
